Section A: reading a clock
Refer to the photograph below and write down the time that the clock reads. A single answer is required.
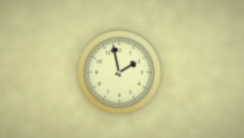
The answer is 1:58
